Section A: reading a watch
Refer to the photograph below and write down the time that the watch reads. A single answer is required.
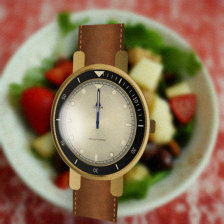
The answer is 12:00
